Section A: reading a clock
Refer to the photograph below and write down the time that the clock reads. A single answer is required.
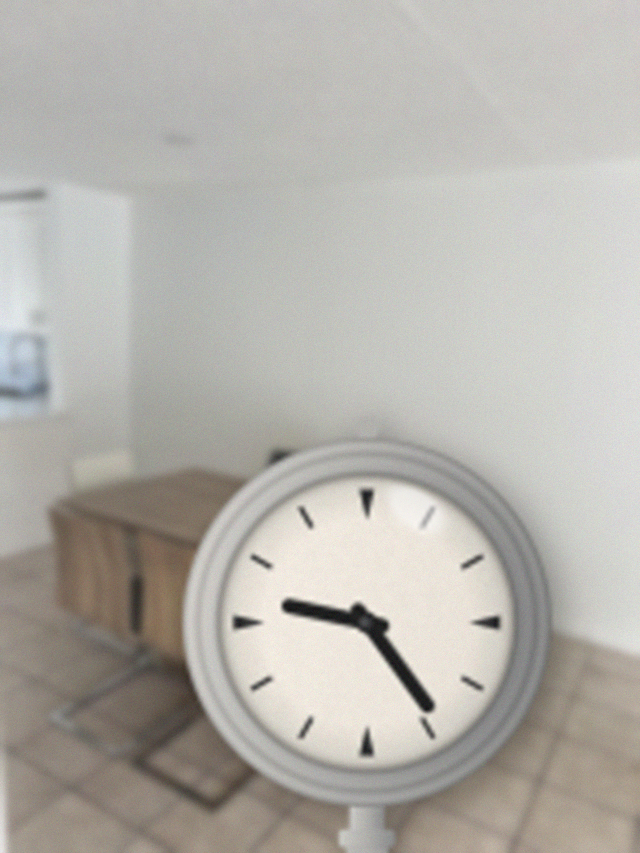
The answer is 9:24
